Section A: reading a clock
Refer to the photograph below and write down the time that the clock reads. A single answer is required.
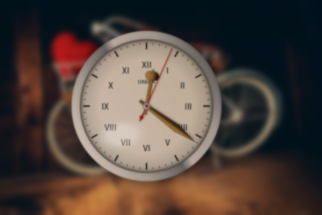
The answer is 12:21:04
